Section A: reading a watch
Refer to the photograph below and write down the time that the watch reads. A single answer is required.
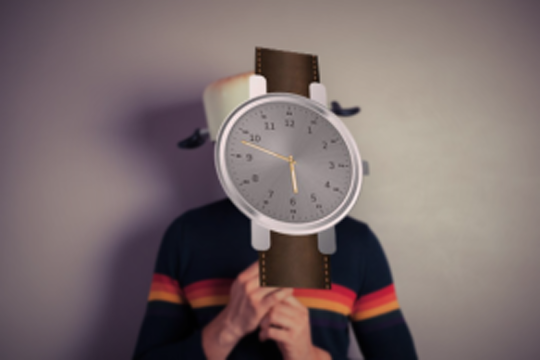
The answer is 5:48
